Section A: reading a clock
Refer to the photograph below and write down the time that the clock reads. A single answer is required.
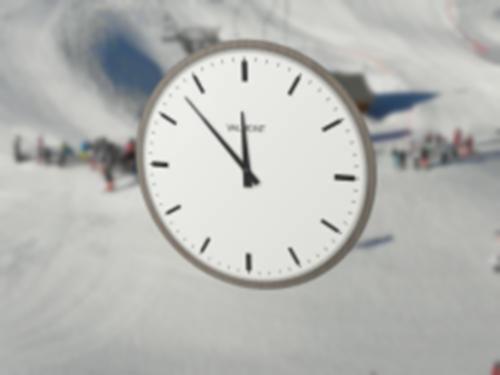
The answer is 11:53
